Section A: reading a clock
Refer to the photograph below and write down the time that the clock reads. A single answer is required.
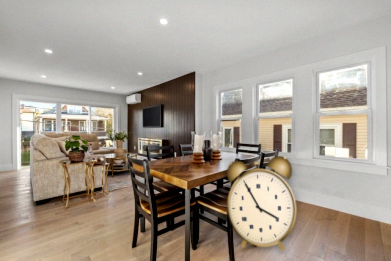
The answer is 3:55
